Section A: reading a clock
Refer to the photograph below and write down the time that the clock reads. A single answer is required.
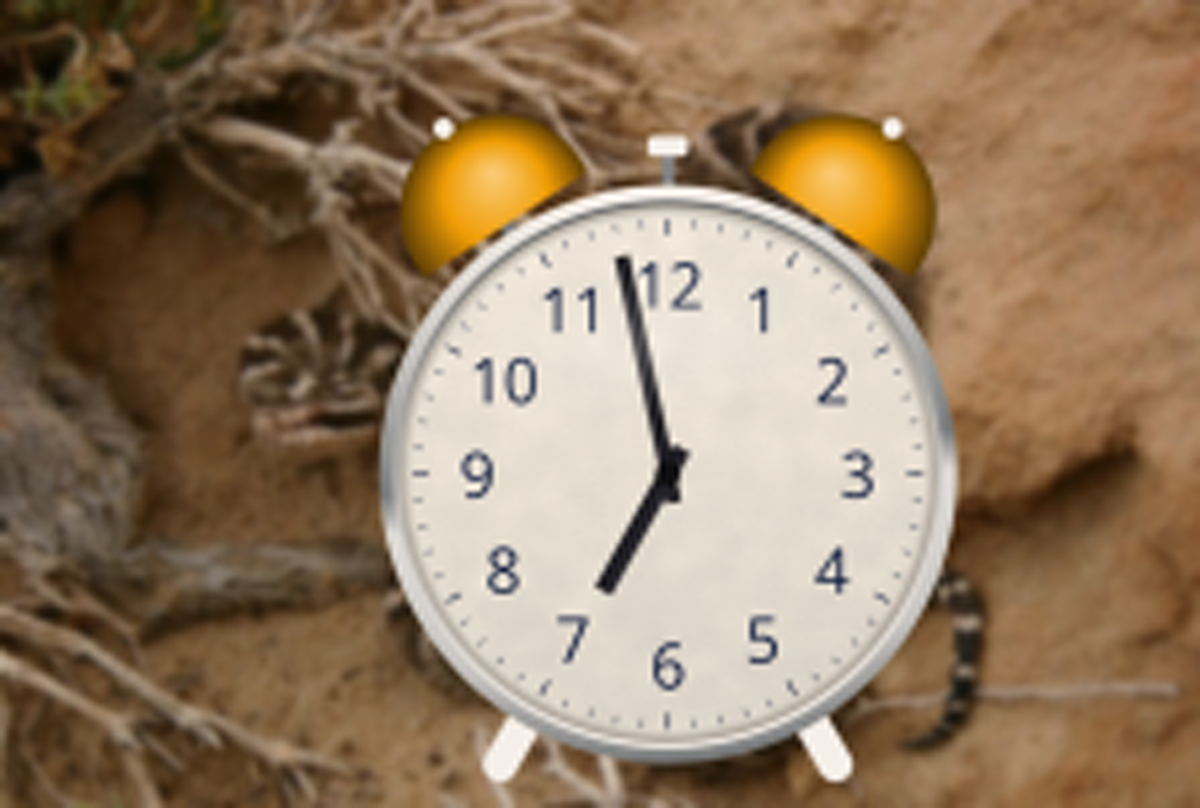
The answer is 6:58
